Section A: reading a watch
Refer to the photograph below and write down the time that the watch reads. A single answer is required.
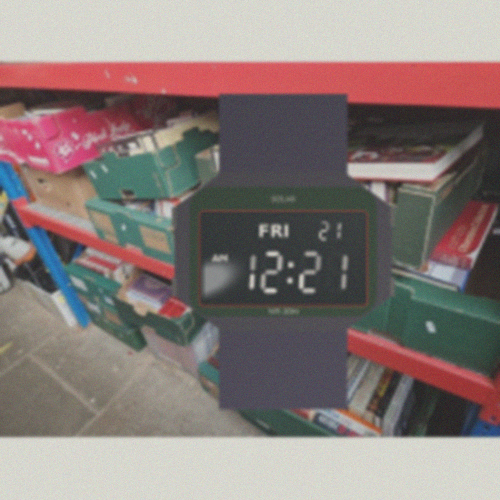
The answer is 12:21
